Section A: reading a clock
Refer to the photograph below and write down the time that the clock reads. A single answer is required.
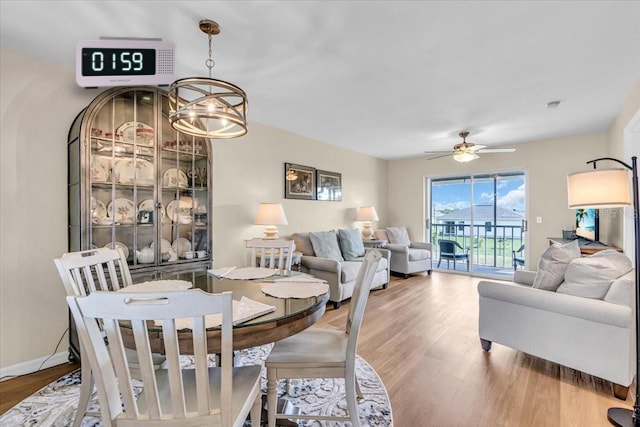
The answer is 1:59
